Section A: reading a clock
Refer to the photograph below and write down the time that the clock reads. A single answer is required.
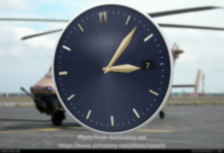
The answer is 3:07
